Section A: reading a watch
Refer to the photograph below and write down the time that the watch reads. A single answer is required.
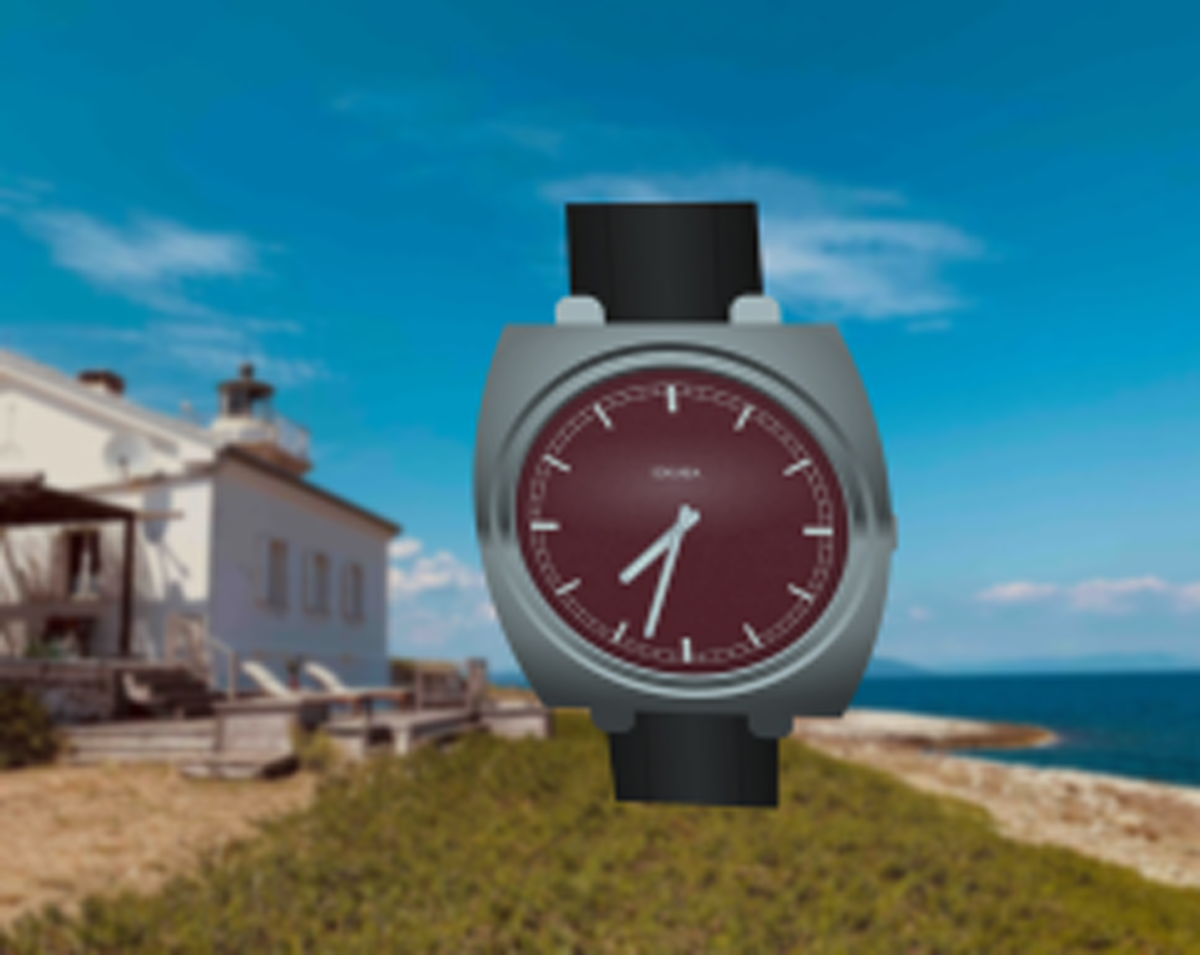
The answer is 7:33
